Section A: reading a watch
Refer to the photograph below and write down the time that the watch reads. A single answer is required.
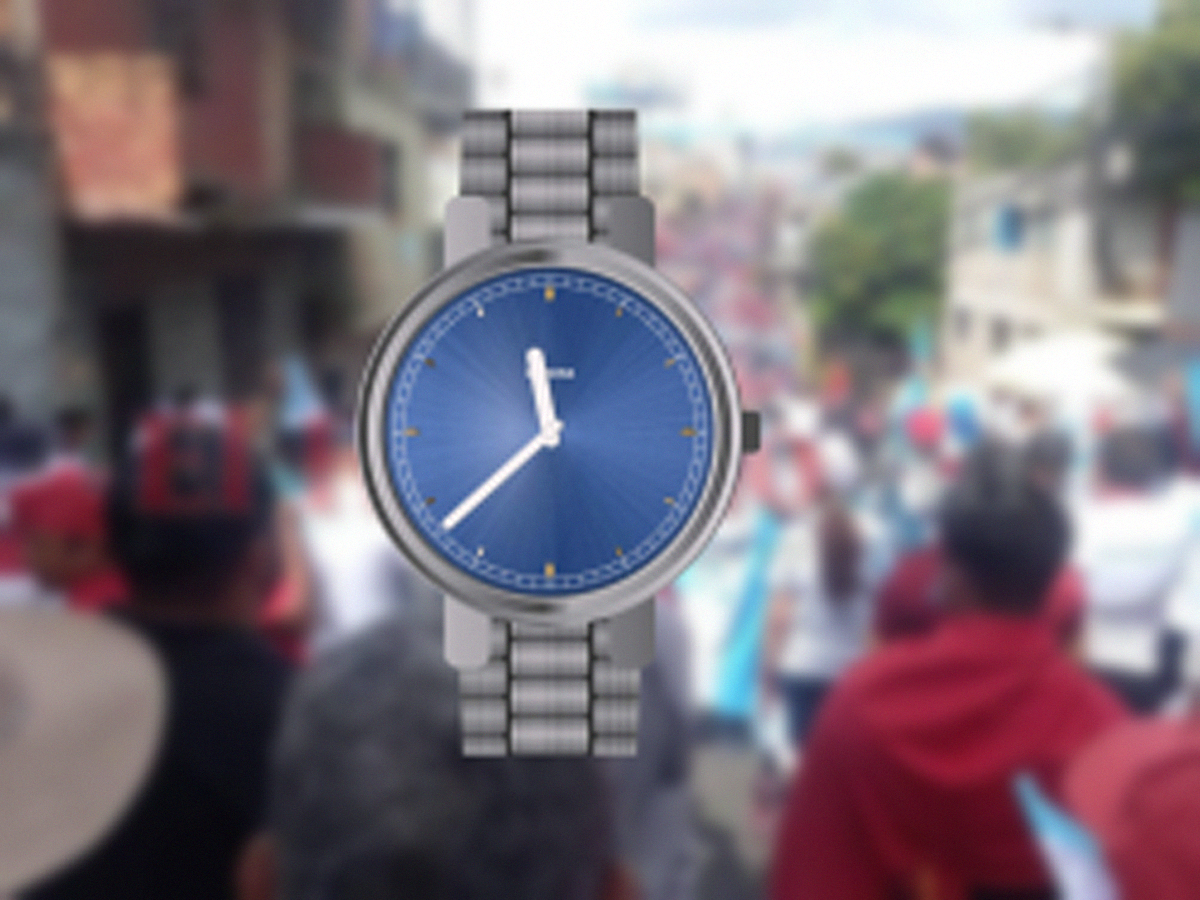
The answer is 11:38
